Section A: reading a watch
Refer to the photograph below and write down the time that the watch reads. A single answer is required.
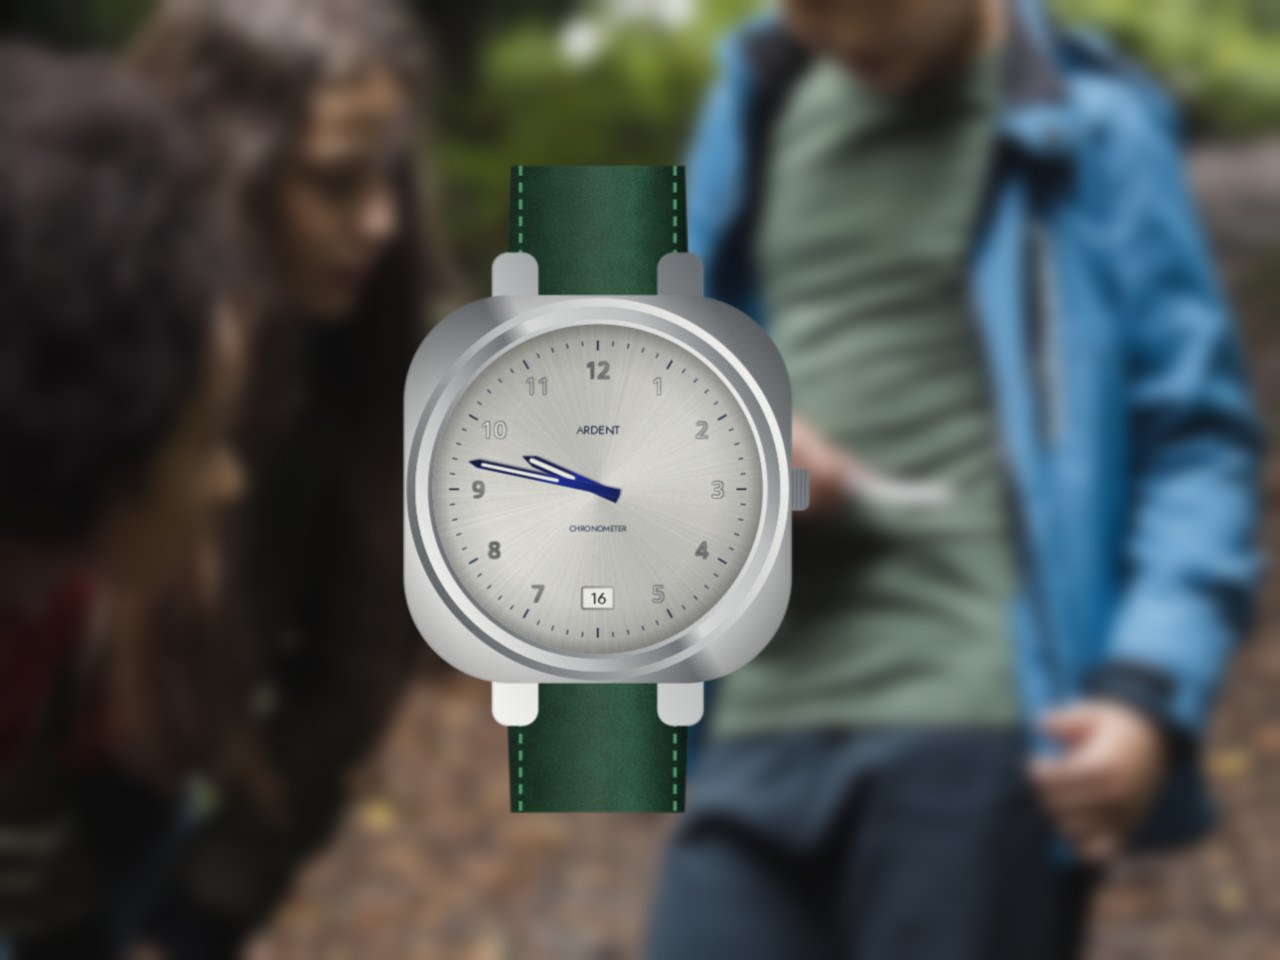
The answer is 9:47
